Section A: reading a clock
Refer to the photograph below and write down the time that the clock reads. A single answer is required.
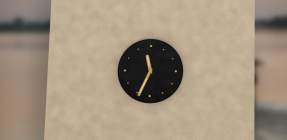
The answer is 11:34
